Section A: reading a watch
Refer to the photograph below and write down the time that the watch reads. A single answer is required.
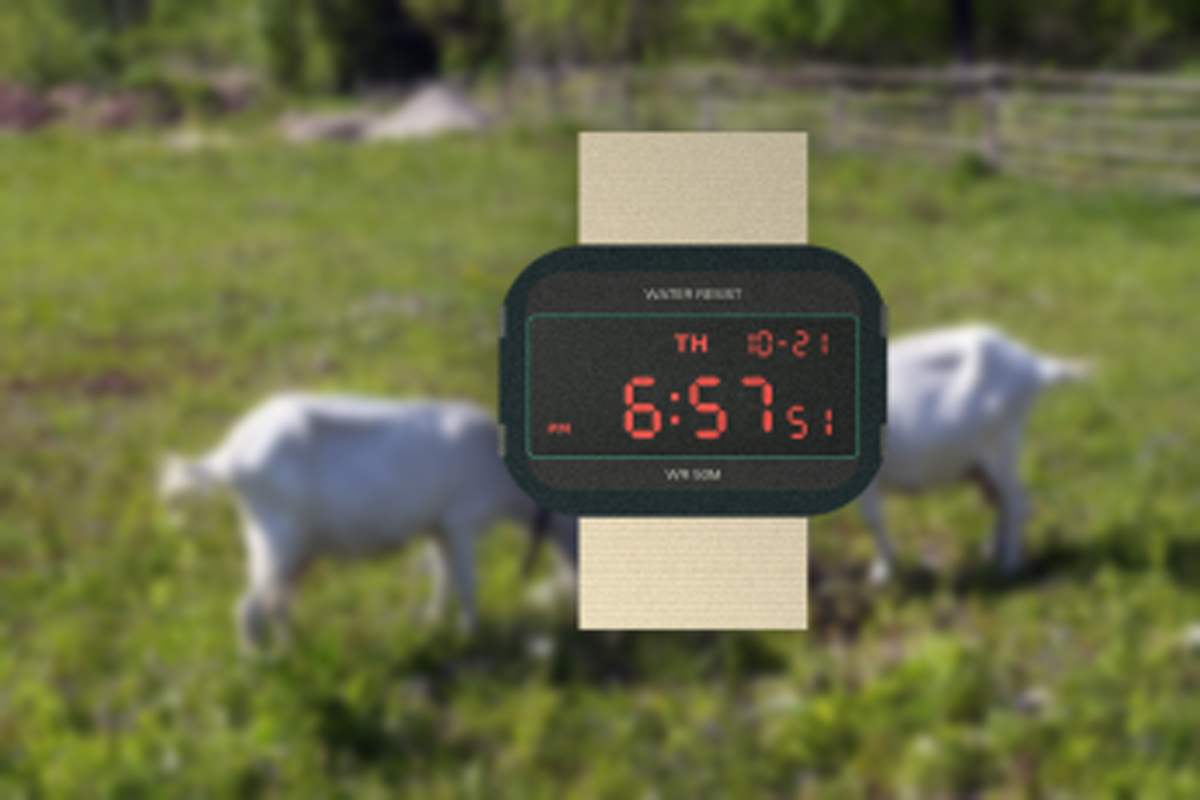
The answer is 6:57:51
